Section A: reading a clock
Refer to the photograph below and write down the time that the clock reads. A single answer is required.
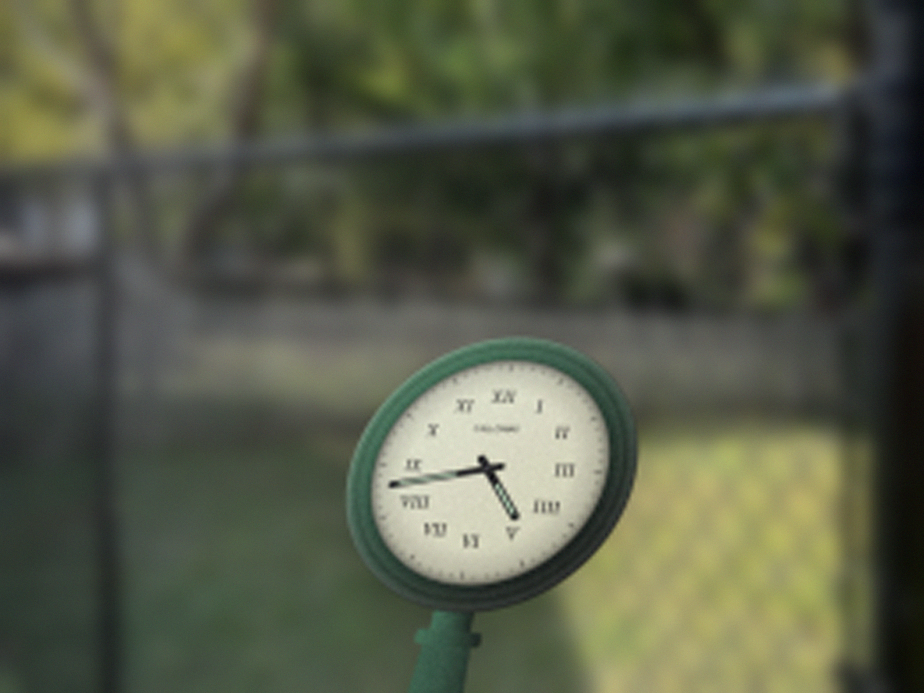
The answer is 4:43
